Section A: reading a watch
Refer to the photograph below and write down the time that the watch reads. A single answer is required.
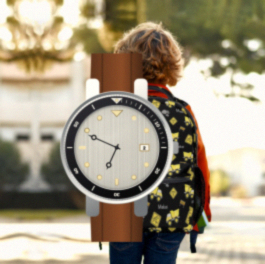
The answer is 6:49
